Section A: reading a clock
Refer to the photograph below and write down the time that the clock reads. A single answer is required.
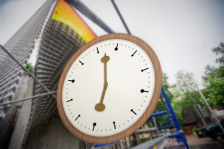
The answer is 5:57
